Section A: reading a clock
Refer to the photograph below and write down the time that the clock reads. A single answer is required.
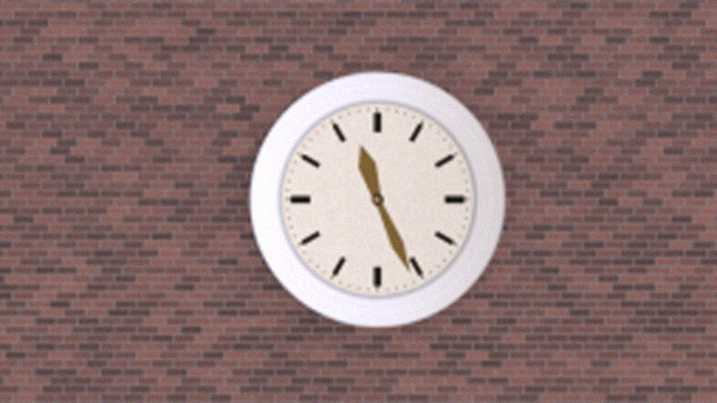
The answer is 11:26
